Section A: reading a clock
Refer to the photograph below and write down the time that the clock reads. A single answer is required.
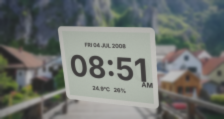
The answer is 8:51
